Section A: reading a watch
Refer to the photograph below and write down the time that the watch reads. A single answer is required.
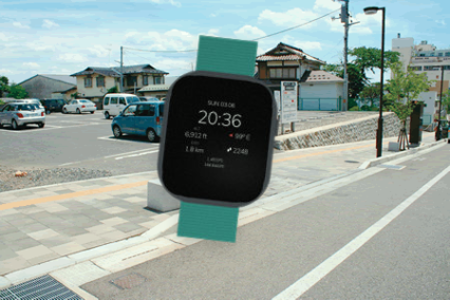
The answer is 20:36
